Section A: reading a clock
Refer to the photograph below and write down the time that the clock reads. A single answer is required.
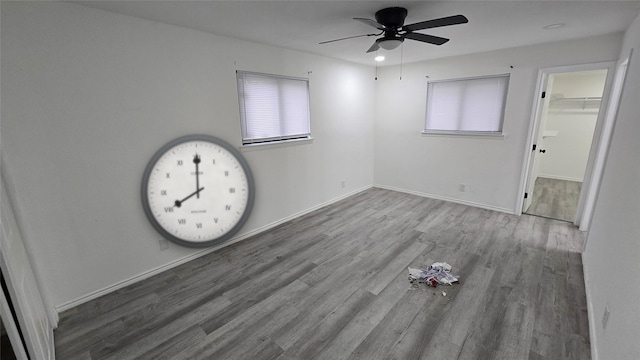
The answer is 8:00
